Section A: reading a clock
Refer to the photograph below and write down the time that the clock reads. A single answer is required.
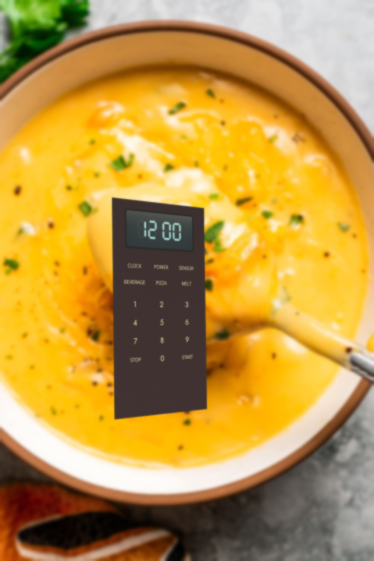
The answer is 12:00
